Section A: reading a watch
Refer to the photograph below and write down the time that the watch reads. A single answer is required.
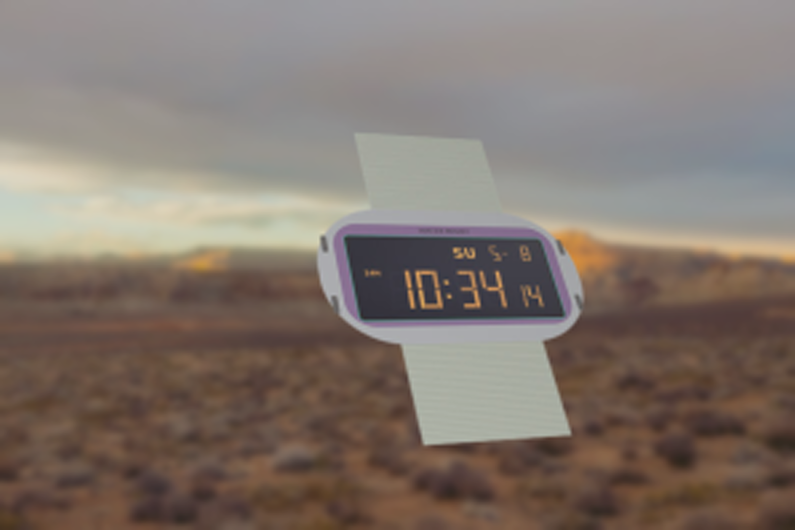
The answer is 10:34:14
